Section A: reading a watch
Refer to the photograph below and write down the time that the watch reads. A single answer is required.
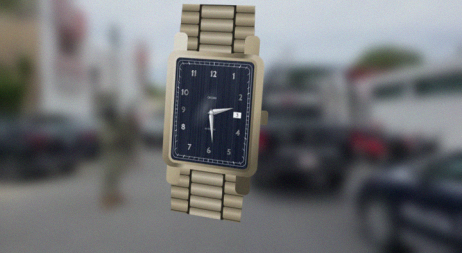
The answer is 2:29
